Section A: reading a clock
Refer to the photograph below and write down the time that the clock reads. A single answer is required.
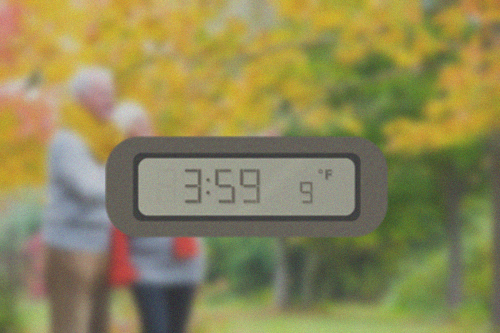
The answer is 3:59
